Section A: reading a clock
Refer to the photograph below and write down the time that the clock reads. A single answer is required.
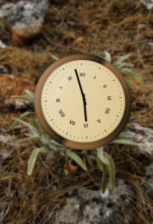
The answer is 5:58
